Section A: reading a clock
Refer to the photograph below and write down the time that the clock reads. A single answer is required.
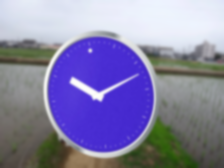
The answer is 10:12
